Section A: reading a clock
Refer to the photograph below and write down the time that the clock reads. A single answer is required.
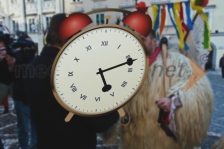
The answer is 5:12
